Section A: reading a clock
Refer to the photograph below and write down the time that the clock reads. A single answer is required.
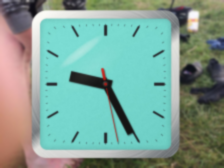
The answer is 9:25:28
